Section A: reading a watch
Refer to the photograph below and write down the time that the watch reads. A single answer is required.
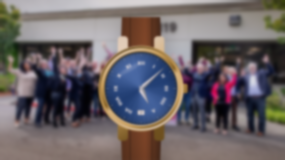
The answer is 5:08
